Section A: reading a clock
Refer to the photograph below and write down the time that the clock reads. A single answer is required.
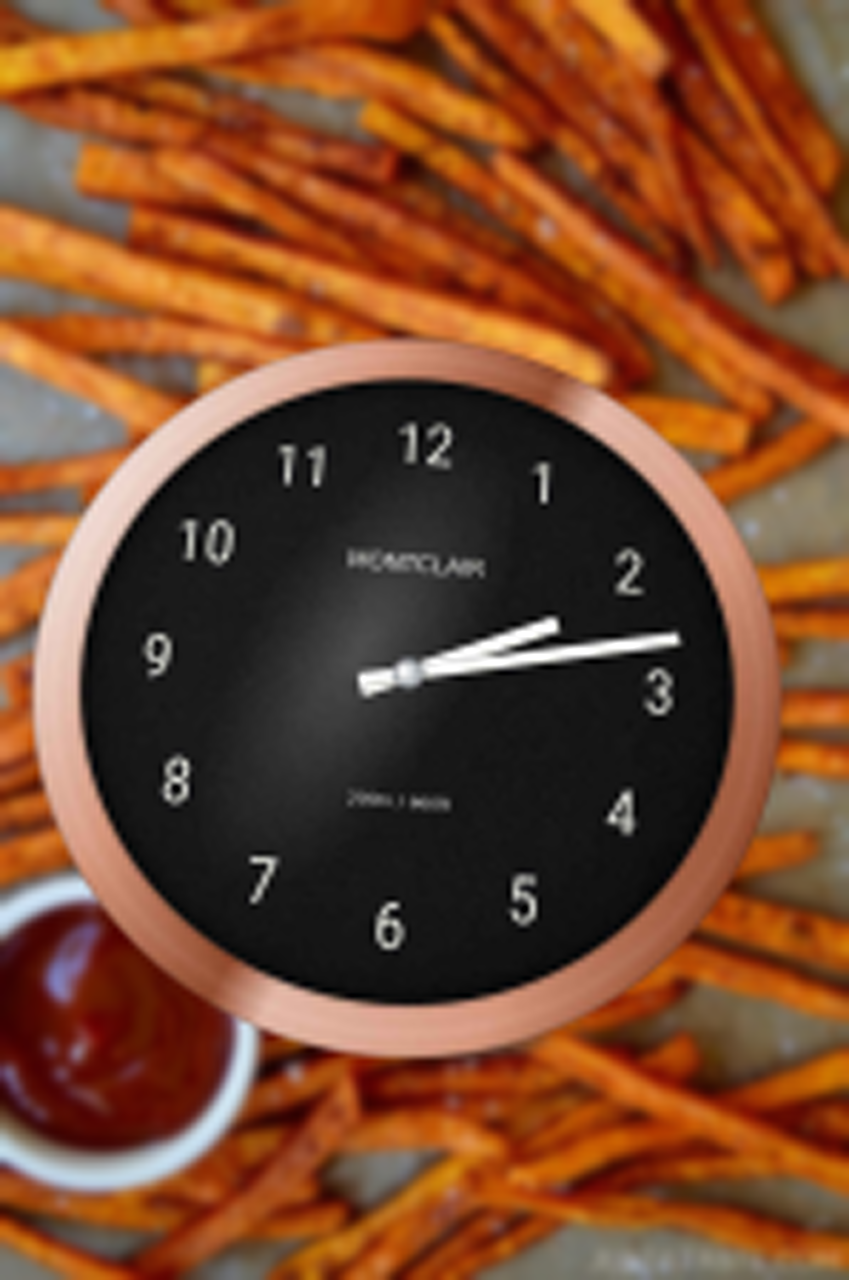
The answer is 2:13
